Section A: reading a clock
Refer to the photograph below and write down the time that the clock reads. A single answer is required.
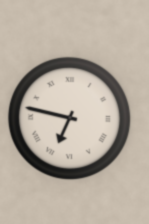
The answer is 6:47
